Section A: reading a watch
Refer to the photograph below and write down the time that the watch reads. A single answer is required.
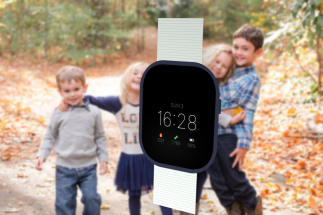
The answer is 16:28
